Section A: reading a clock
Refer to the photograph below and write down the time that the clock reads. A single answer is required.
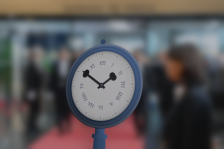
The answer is 1:51
